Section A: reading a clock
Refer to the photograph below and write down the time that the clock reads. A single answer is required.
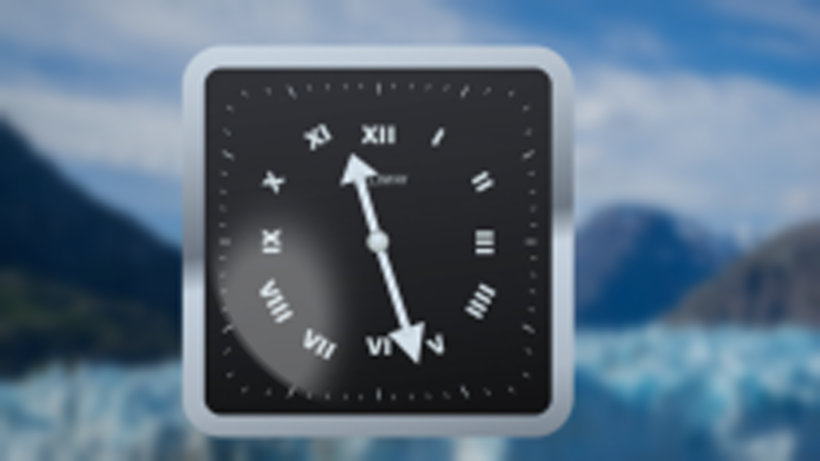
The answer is 11:27
